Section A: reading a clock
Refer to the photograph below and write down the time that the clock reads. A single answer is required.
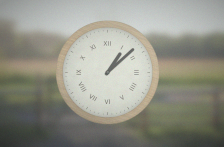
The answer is 1:08
